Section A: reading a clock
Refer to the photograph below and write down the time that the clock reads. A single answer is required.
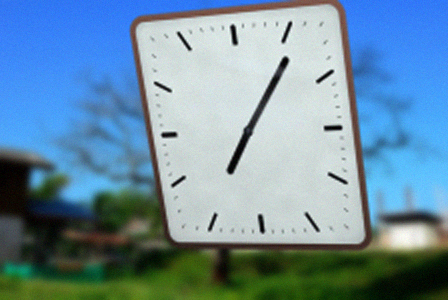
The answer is 7:06
